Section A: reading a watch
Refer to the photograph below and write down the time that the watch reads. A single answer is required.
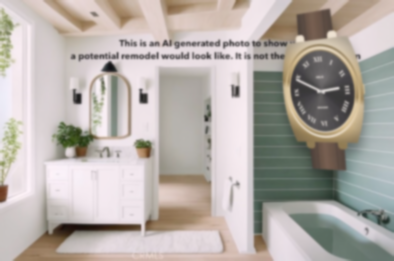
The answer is 2:49
